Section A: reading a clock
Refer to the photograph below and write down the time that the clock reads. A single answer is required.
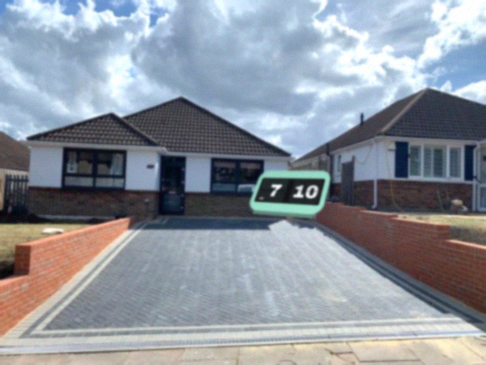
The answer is 7:10
